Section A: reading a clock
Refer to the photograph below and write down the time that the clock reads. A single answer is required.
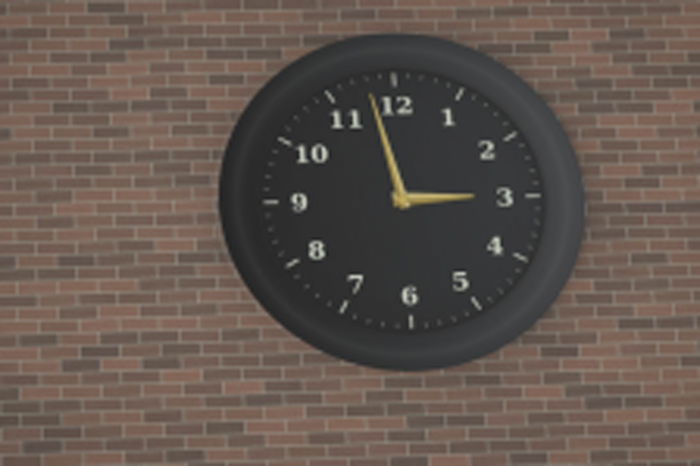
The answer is 2:58
